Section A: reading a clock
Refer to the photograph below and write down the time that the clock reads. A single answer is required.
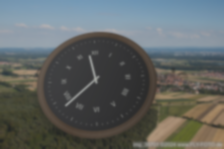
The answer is 11:38
